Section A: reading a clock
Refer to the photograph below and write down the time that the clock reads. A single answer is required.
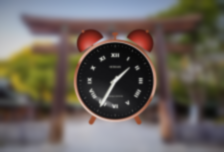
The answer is 1:35
